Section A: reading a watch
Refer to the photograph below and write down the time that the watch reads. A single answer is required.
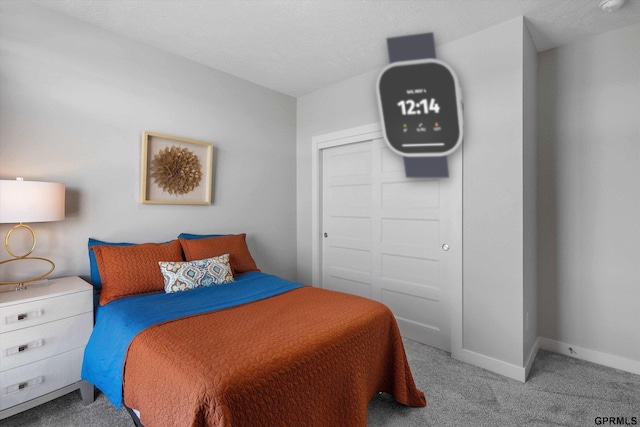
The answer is 12:14
